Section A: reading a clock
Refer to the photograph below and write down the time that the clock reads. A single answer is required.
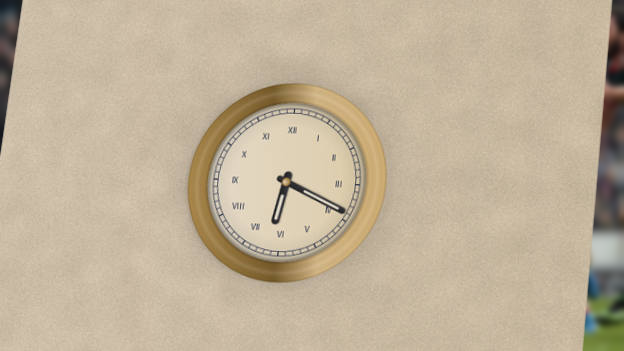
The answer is 6:19
